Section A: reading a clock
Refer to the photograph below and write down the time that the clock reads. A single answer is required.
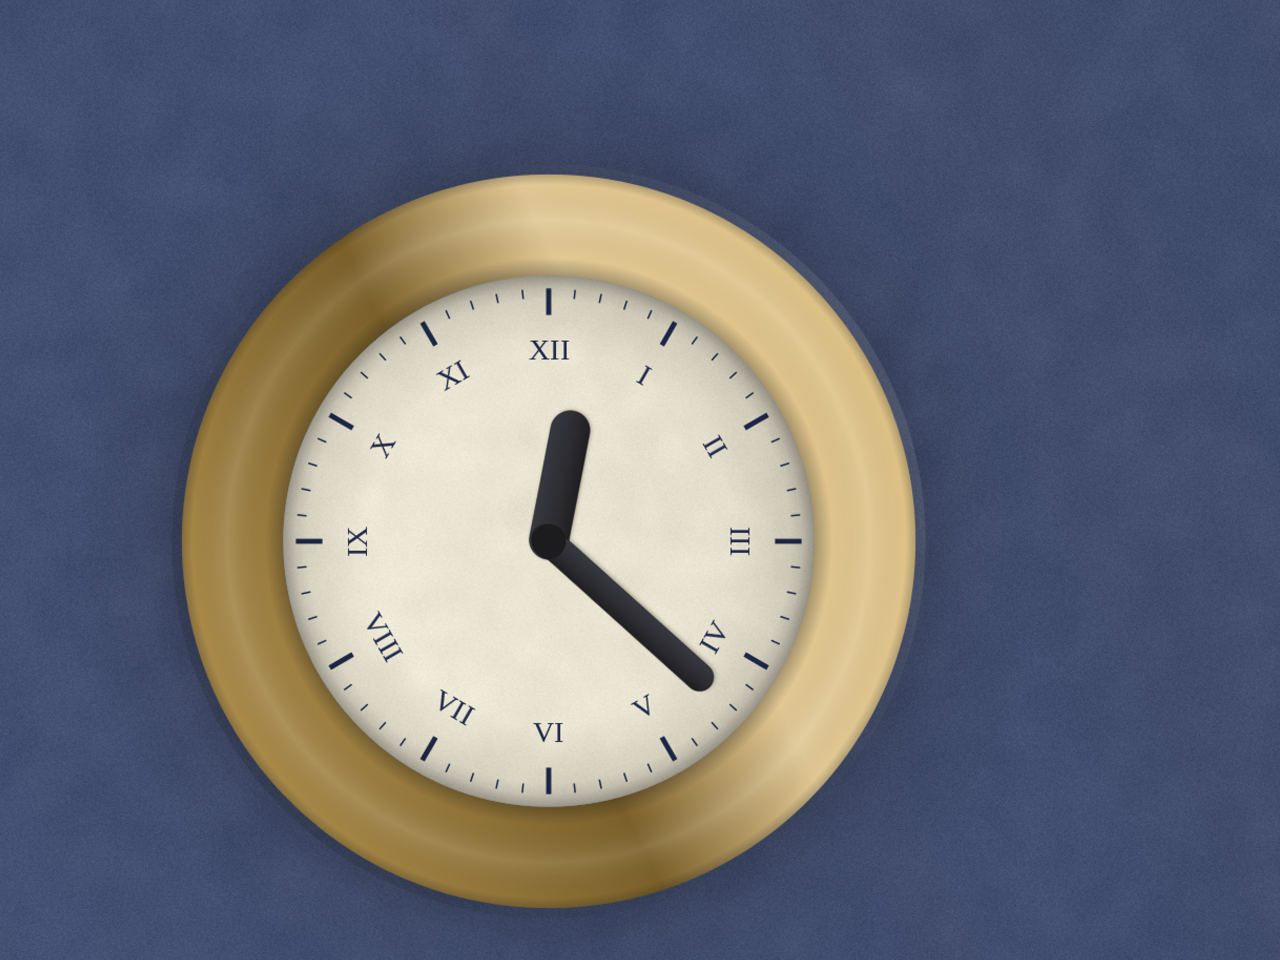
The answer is 12:22
